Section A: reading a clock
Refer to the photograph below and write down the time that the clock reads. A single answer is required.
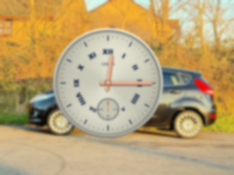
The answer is 12:15
